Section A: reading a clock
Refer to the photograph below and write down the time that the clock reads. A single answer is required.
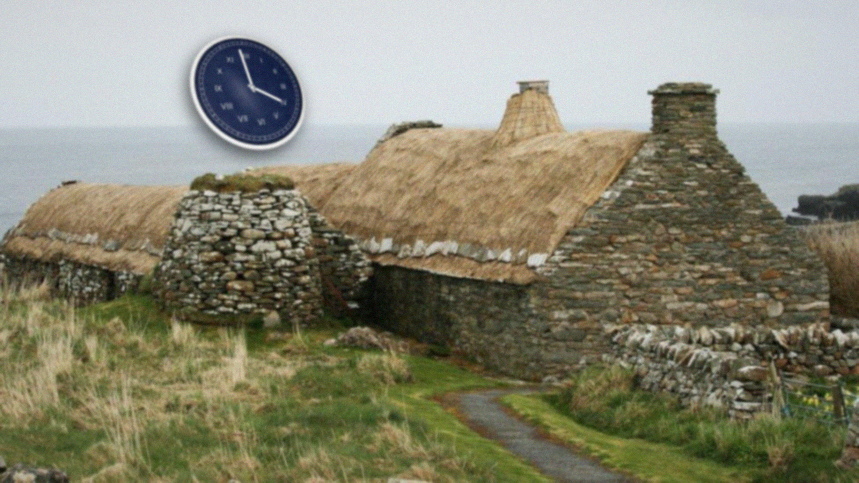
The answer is 3:59
